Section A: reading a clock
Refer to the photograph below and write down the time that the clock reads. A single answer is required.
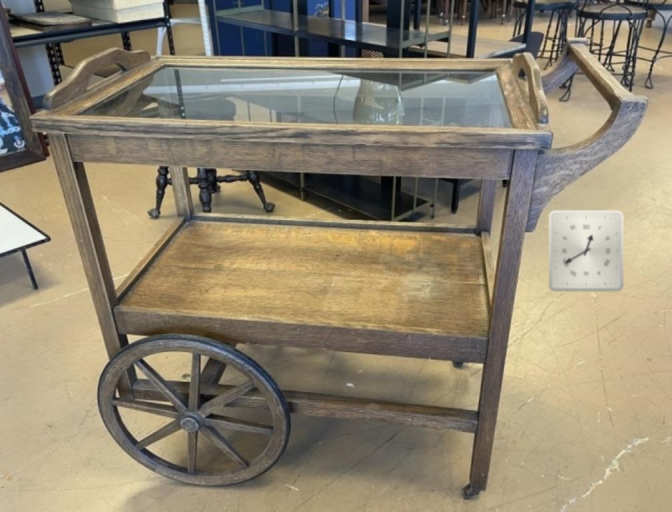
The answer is 12:40
